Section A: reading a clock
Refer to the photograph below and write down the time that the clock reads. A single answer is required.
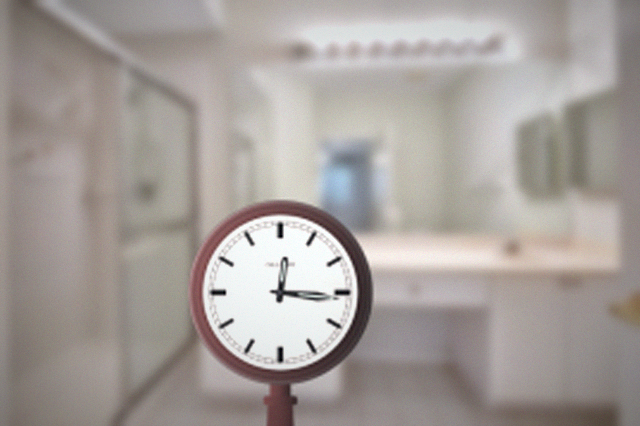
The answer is 12:16
